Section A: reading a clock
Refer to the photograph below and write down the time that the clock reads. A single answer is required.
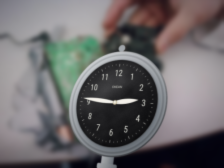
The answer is 2:46
